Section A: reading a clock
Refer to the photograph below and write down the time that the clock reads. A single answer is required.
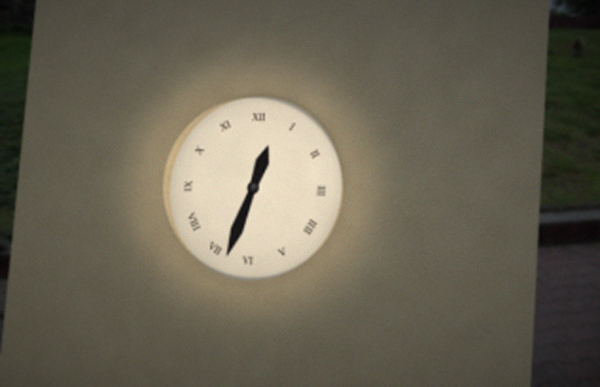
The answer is 12:33
